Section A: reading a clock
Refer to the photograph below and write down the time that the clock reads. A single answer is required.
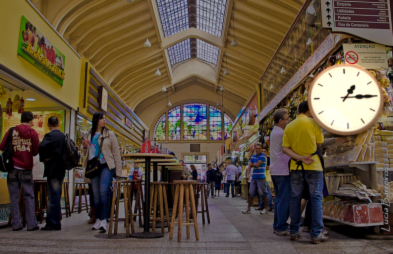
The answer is 1:15
